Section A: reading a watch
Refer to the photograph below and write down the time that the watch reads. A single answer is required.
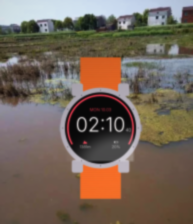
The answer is 2:10
